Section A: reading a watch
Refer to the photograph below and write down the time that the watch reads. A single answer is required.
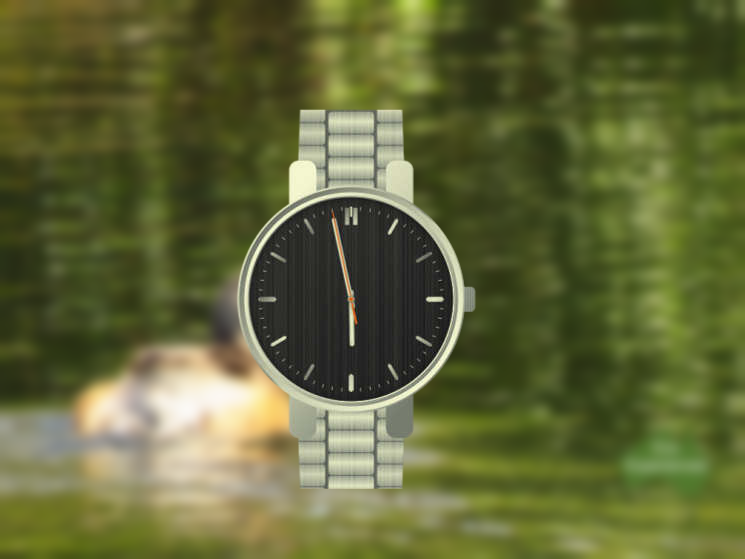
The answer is 5:57:58
